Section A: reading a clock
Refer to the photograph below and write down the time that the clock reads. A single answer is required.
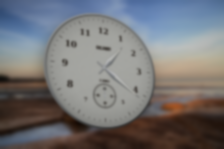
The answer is 1:21
